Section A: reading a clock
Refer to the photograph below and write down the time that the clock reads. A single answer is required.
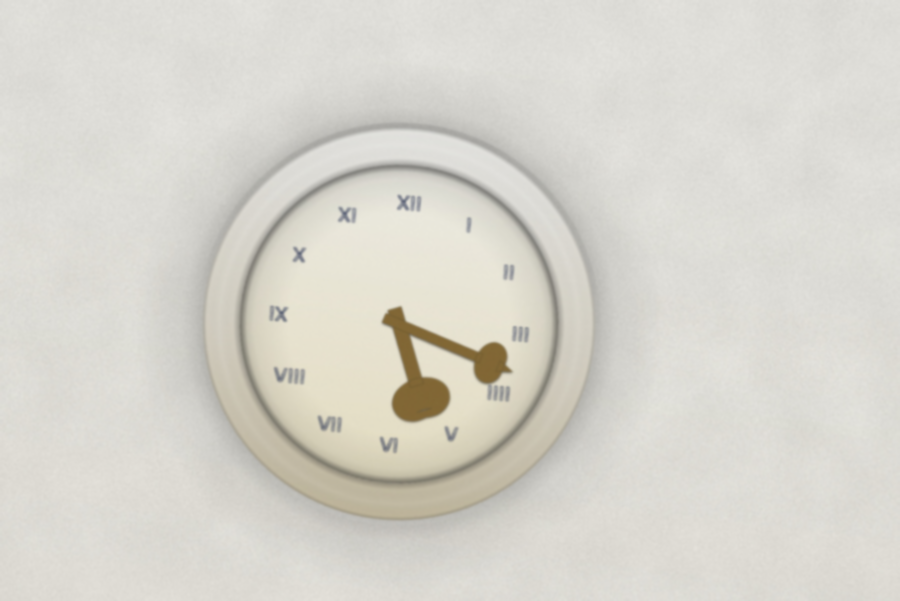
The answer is 5:18
